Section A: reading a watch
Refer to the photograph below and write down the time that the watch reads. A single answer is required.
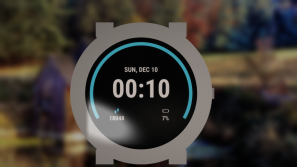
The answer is 0:10
